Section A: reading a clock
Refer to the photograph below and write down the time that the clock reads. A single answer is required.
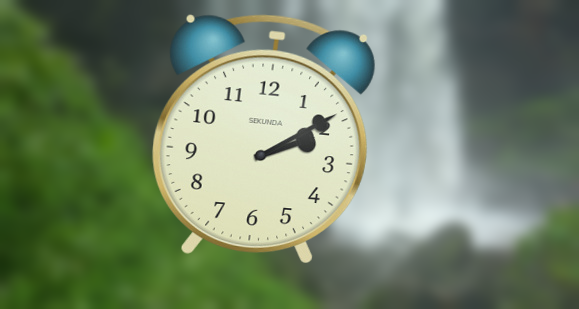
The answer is 2:09
